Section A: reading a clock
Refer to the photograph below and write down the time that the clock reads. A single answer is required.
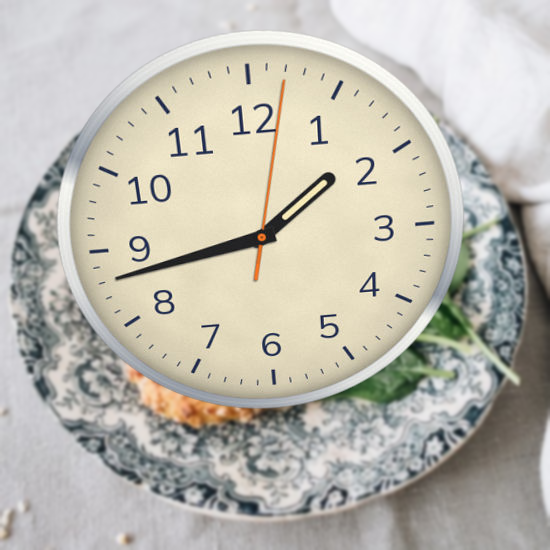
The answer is 1:43:02
